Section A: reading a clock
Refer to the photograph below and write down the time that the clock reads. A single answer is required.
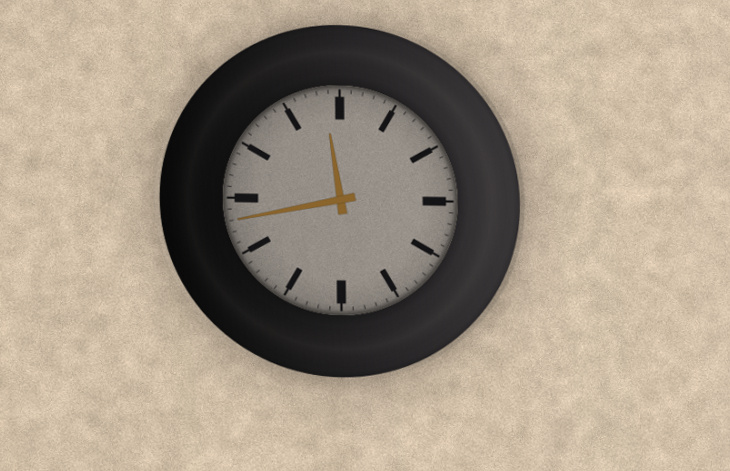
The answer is 11:43
